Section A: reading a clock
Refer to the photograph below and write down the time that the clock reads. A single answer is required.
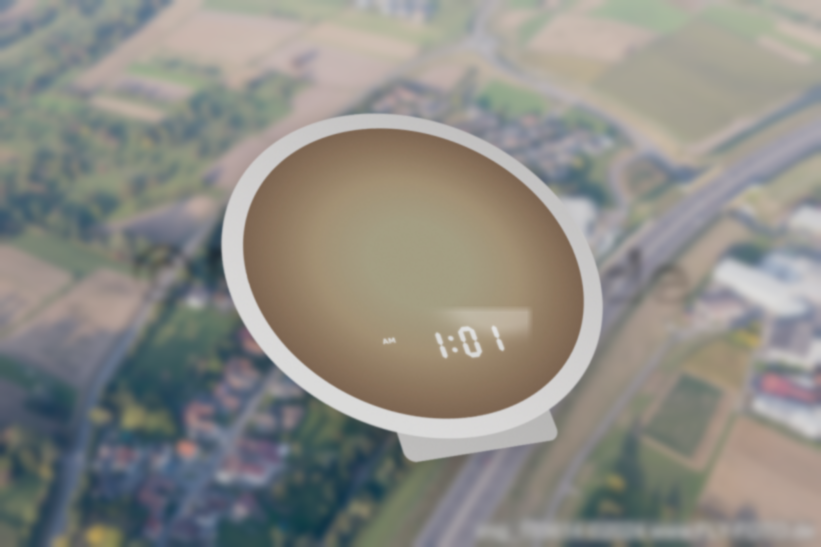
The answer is 1:01
